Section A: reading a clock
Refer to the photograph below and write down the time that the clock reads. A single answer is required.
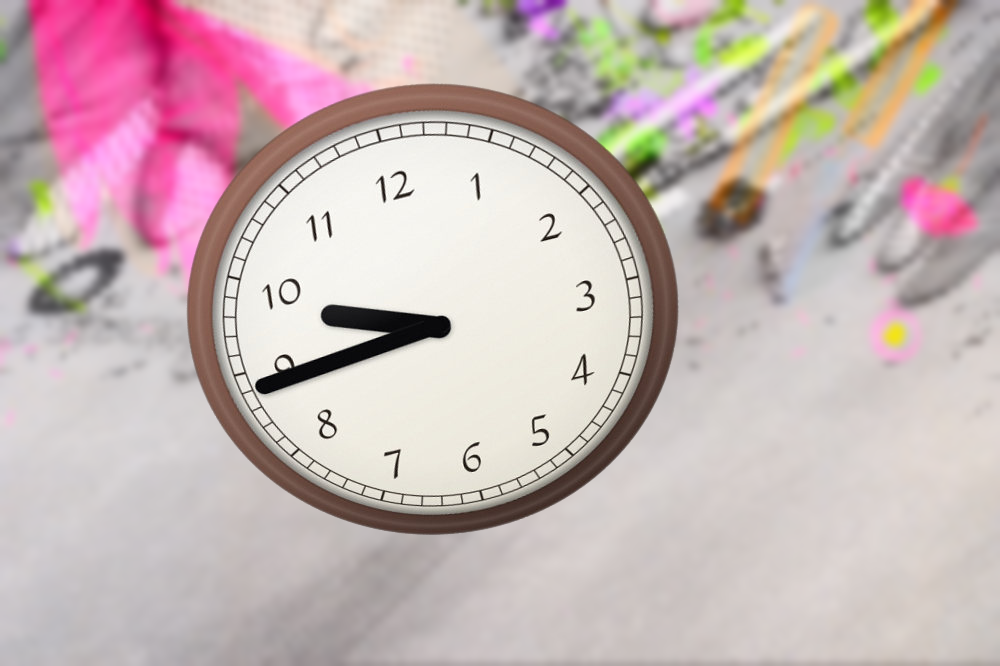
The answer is 9:44
